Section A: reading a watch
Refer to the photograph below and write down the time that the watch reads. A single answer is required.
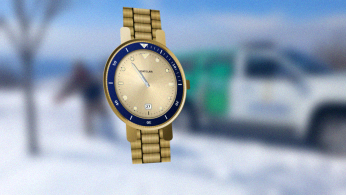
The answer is 10:54
